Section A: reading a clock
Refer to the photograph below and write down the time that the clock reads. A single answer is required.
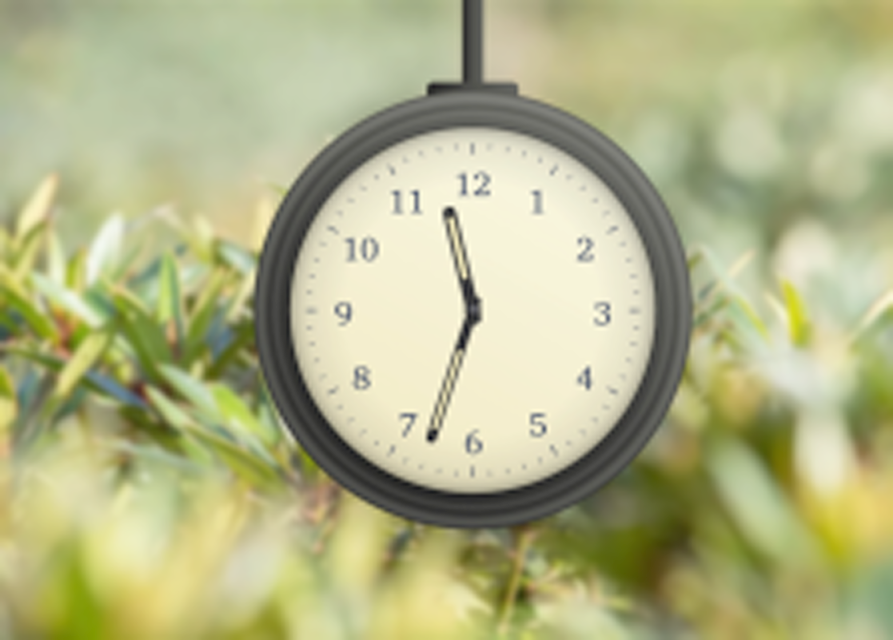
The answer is 11:33
